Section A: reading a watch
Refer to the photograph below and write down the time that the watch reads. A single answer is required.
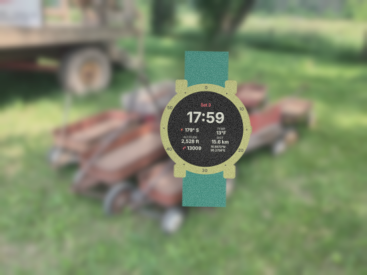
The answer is 17:59
